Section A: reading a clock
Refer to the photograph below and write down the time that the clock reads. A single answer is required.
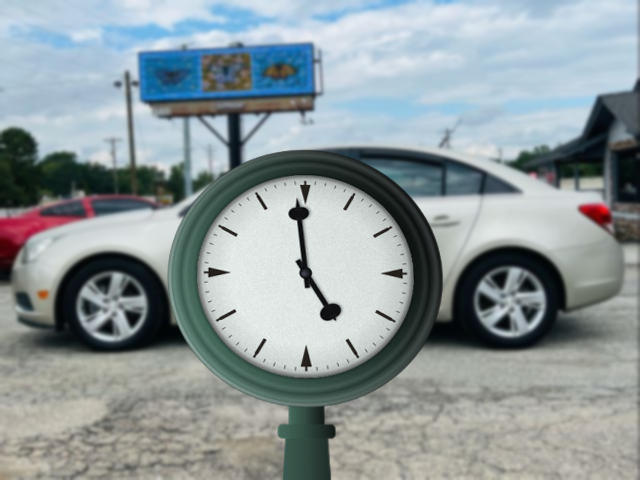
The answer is 4:59
